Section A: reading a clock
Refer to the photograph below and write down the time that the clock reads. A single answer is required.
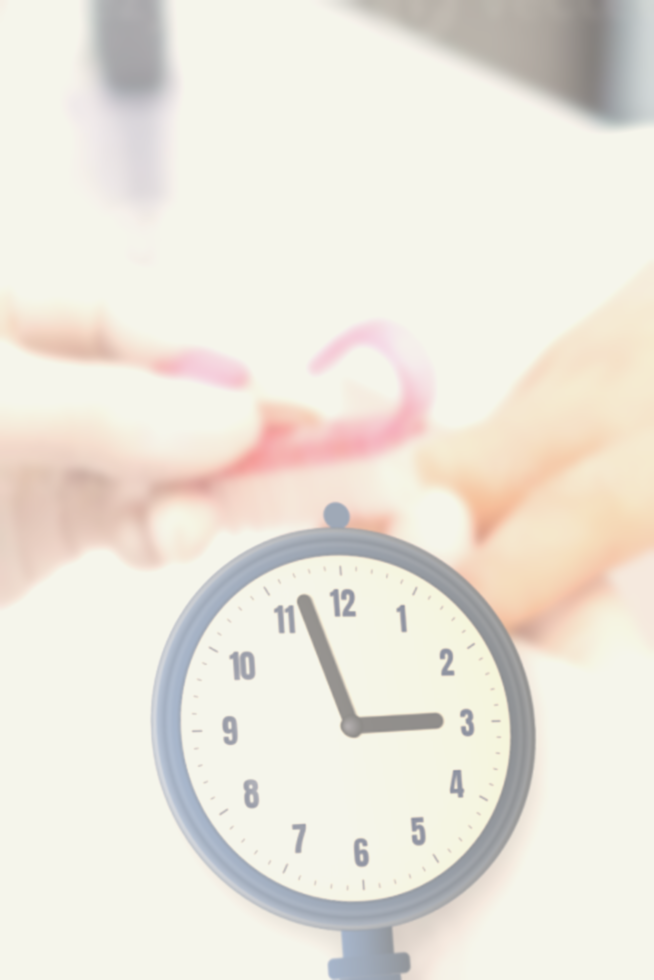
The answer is 2:57
